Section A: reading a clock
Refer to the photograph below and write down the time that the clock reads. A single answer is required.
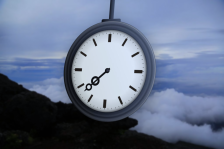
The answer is 7:38
